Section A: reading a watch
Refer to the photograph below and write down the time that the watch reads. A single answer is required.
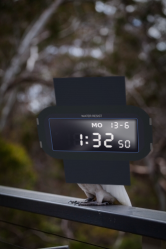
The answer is 1:32:50
